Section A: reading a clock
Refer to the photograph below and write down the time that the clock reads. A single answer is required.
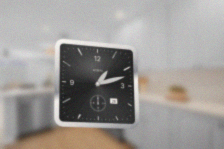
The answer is 1:12
